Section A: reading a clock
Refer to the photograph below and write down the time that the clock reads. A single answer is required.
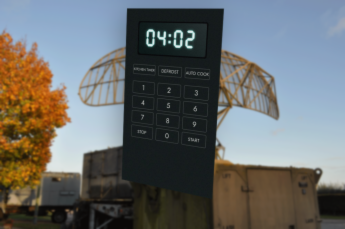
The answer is 4:02
